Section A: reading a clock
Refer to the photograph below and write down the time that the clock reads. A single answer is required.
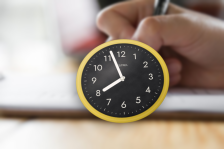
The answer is 7:57
